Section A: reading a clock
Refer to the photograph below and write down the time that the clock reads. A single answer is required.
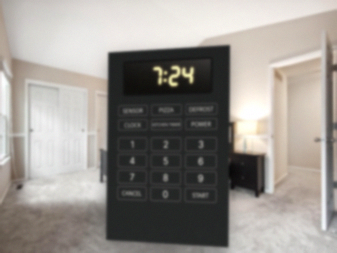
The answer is 7:24
